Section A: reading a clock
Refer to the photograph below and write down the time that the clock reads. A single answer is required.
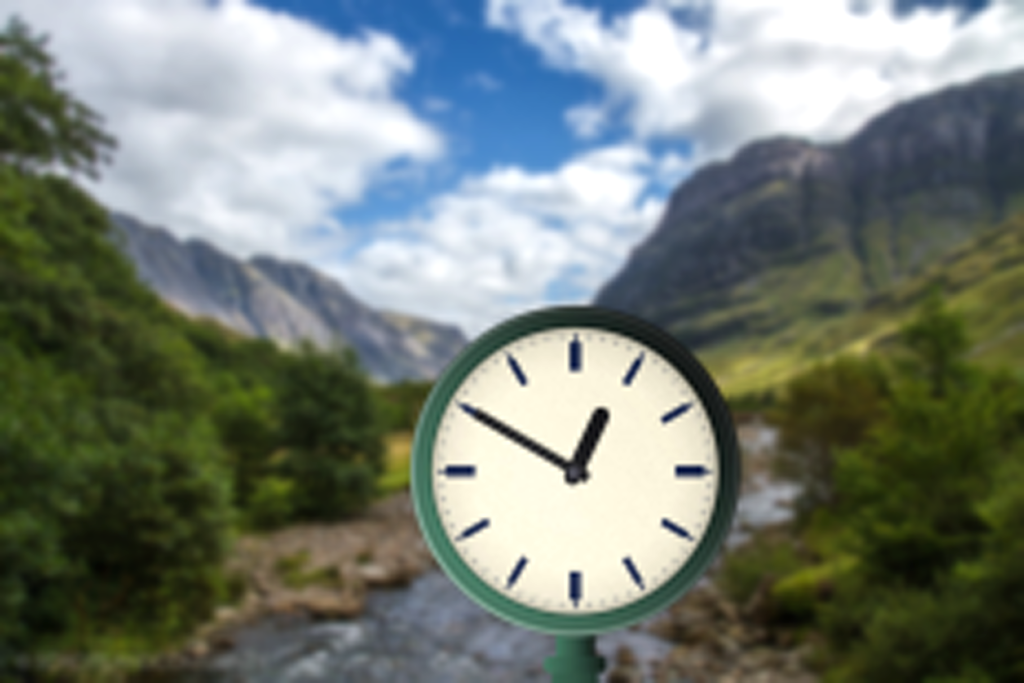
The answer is 12:50
